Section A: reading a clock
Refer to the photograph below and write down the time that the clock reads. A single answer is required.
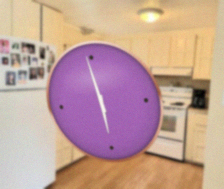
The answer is 5:59
